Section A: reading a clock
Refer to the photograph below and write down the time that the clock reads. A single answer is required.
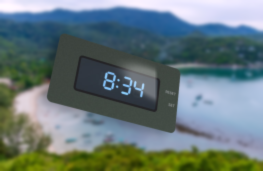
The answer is 8:34
